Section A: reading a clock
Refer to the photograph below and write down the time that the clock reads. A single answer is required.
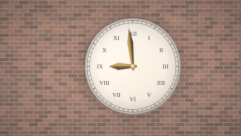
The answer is 8:59
